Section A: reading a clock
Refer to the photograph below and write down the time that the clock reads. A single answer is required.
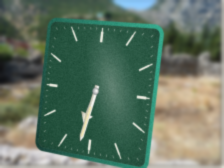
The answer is 6:32
